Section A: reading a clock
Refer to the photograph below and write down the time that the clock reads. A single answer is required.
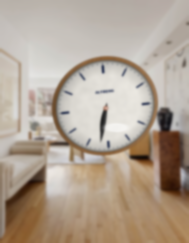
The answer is 6:32
